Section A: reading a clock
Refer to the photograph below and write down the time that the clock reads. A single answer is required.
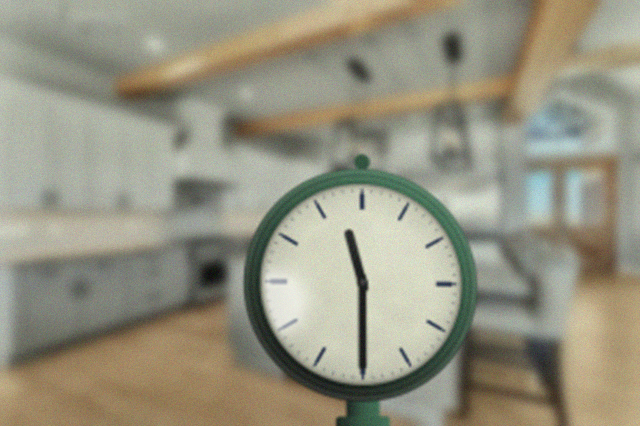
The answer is 11:30
